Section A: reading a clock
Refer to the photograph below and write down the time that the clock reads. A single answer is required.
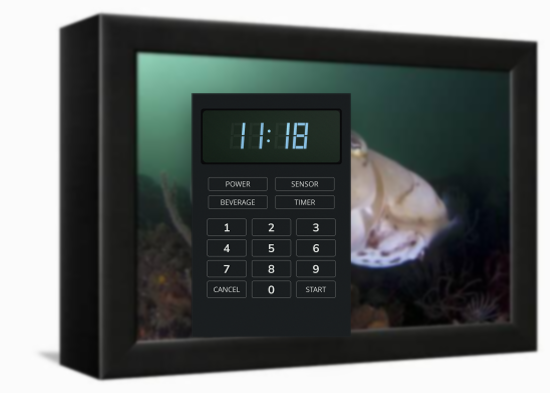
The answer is 11:18
